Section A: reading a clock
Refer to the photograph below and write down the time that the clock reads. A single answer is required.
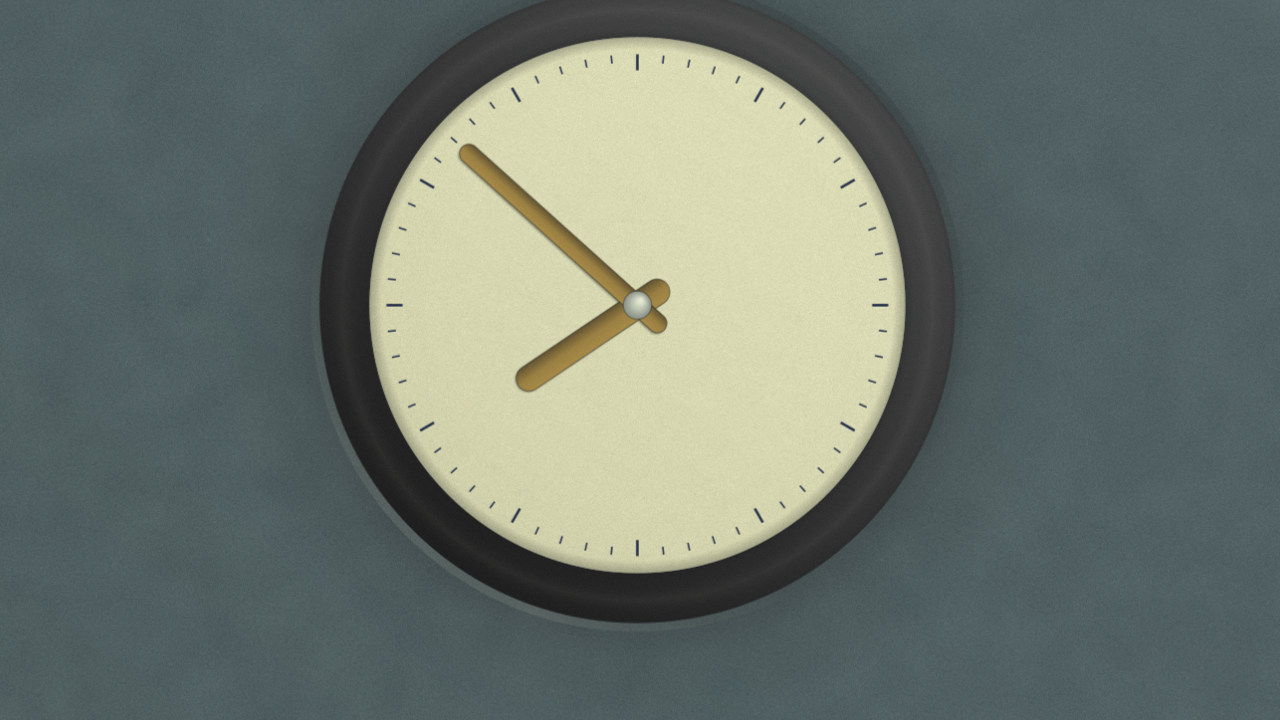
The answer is 7:52
